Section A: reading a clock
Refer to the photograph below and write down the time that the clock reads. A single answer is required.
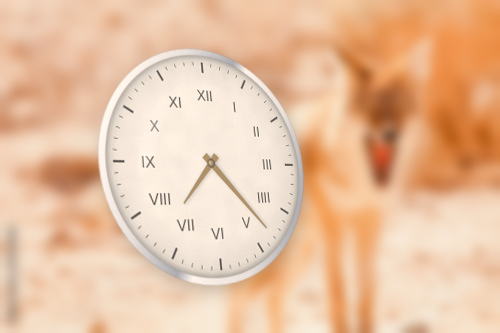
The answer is 7:23
